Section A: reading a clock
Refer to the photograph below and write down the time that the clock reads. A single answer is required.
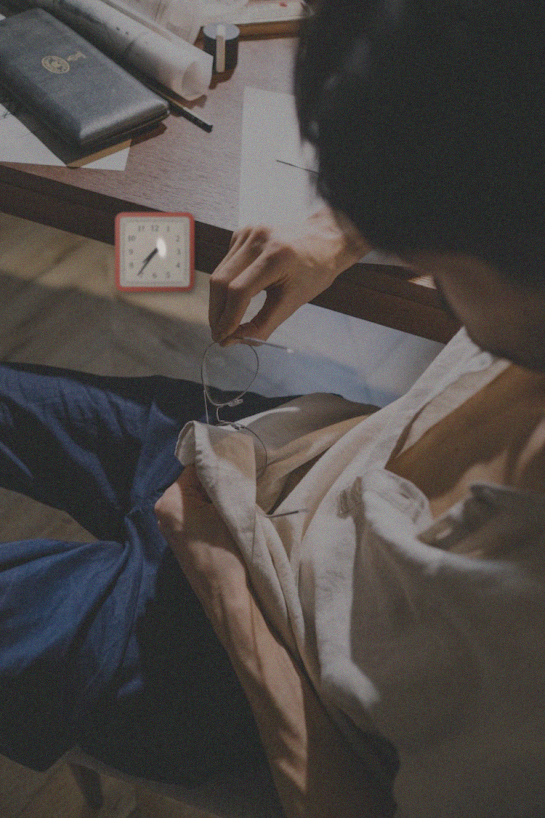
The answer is 7:36
